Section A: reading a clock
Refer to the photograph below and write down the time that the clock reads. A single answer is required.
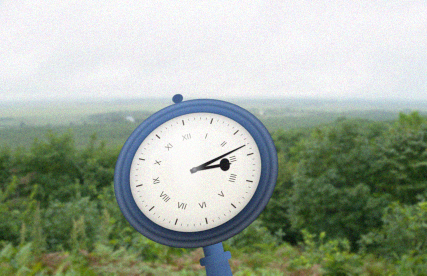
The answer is 3:13
